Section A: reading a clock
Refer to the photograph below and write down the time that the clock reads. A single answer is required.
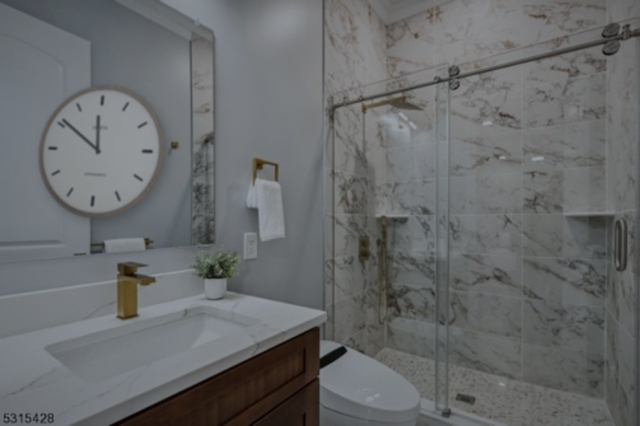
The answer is 11:51
